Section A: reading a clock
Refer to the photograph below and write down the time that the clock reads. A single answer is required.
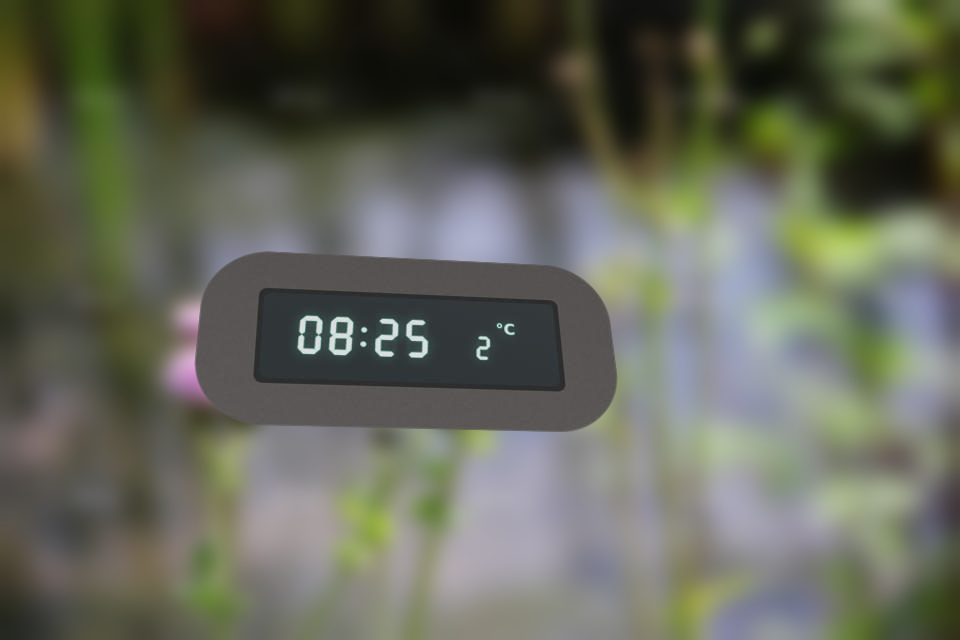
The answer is 8:25
